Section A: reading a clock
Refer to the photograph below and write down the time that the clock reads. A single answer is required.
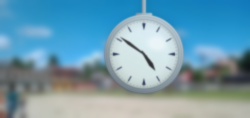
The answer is 4:51
